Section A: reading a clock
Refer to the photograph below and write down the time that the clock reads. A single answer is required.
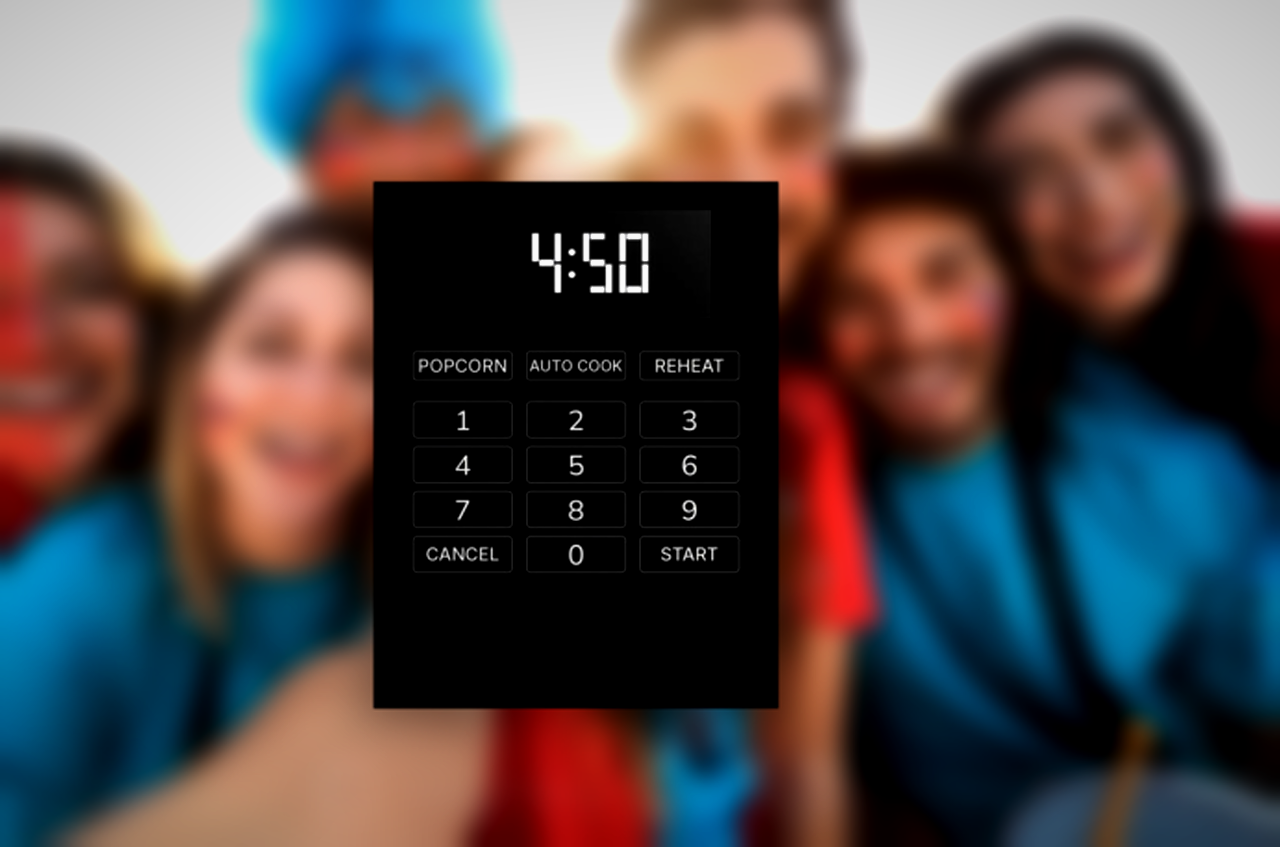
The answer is 4:50
